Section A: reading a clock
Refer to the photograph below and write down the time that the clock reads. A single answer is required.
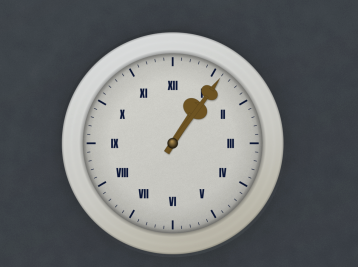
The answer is 1:06
